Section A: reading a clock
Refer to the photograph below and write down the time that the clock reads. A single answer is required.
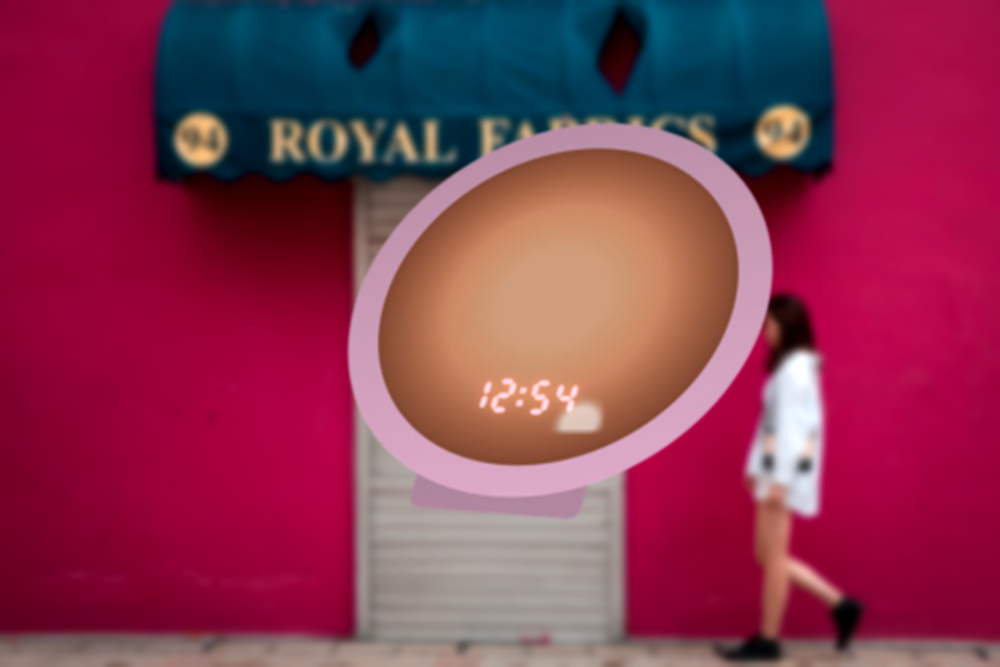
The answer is 12:54
